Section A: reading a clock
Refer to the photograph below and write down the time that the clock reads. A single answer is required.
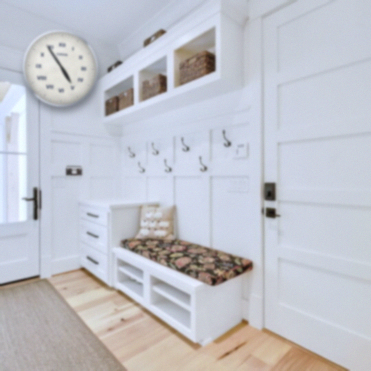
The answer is 4:54
